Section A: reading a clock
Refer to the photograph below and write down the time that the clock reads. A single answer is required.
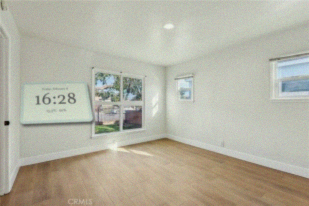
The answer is 16:28
